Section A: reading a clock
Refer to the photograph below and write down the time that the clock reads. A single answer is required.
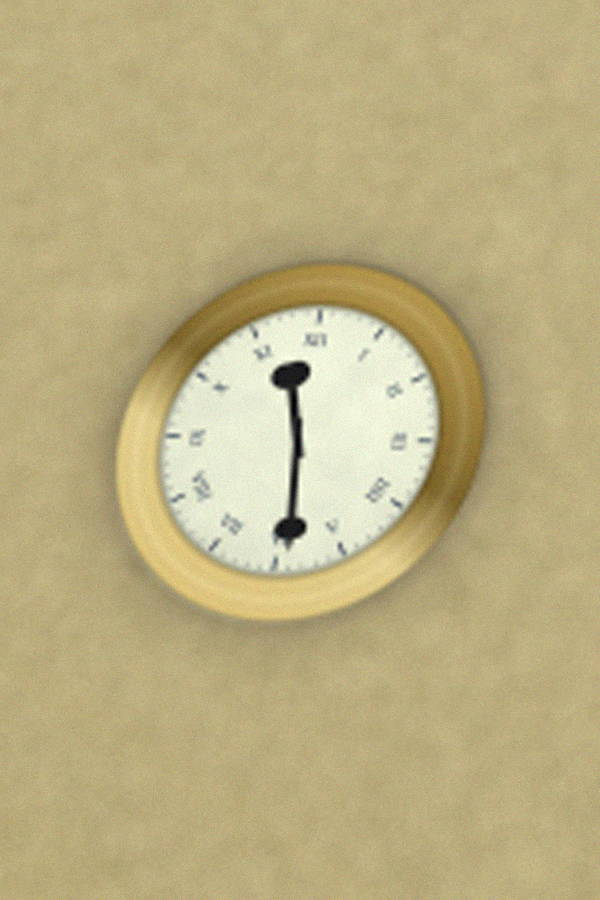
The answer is 11:29
